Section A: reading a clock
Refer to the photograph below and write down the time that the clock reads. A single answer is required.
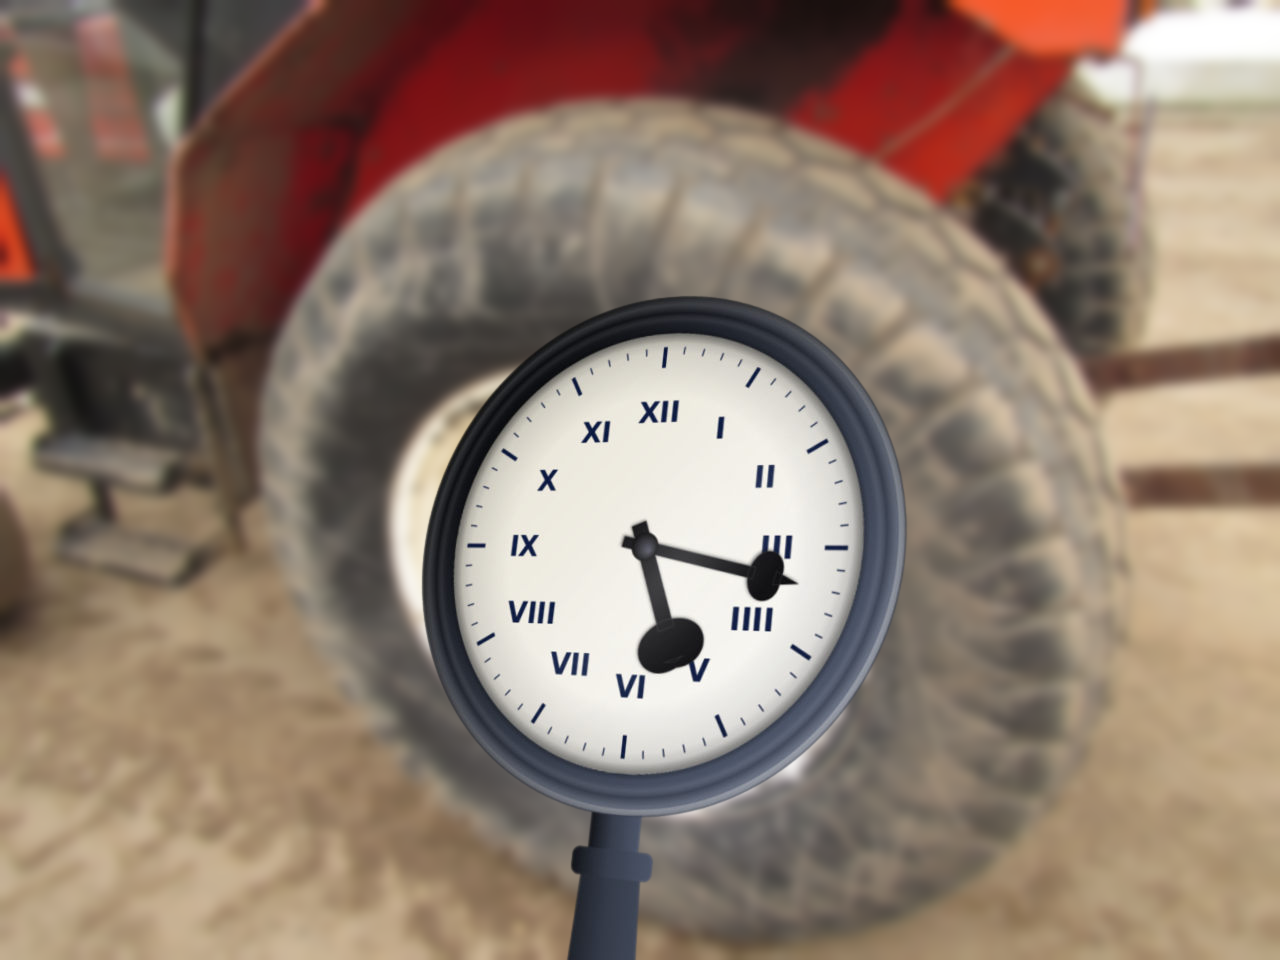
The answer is 5:17
